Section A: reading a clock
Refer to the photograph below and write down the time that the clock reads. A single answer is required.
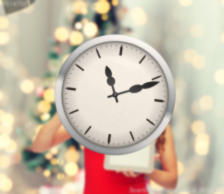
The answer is 11:11
